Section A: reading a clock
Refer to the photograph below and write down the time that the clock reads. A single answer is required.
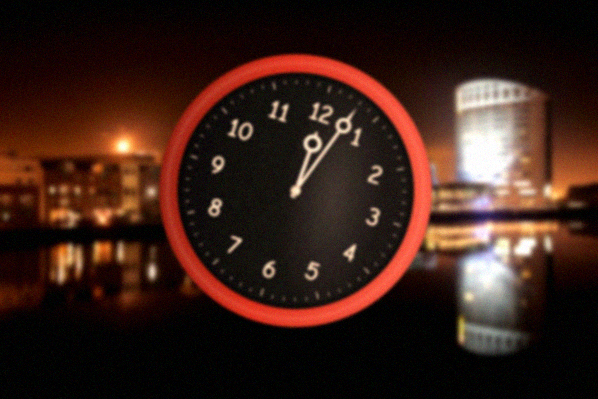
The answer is 12:03
